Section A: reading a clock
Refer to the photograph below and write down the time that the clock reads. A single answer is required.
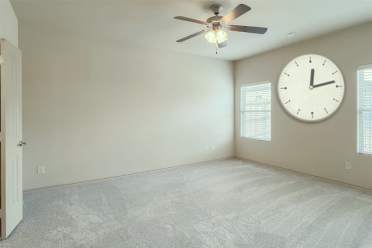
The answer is 12:13
